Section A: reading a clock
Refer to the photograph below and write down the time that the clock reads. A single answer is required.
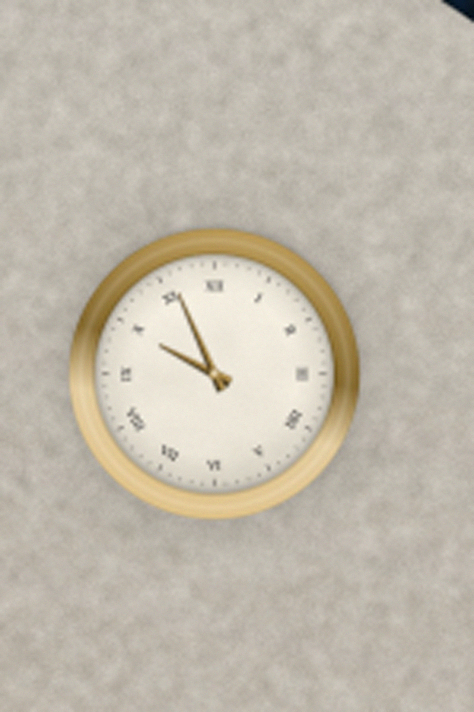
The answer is 9:56
